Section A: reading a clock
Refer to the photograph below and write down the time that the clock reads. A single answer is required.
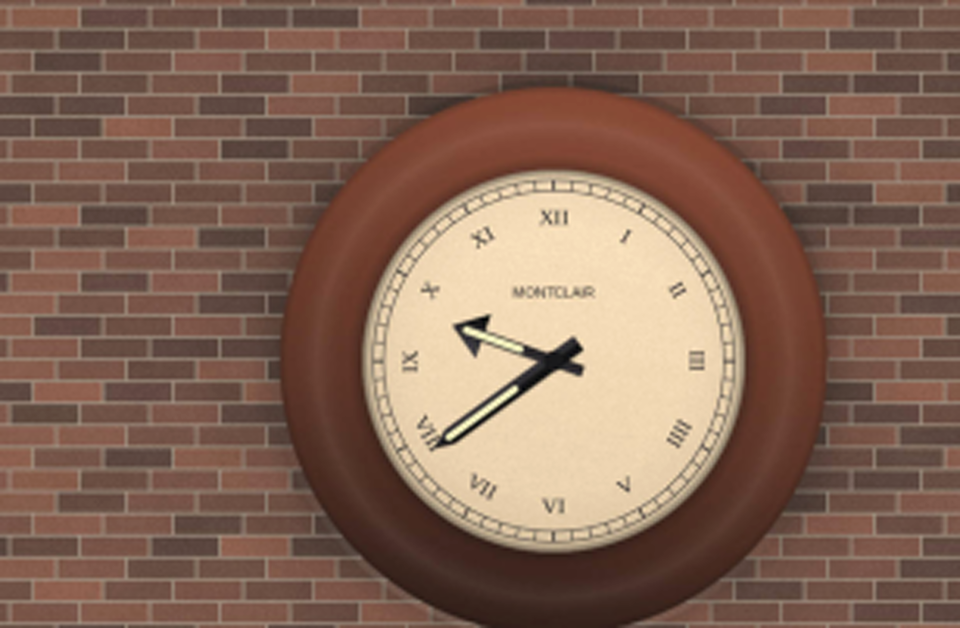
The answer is 9:39
